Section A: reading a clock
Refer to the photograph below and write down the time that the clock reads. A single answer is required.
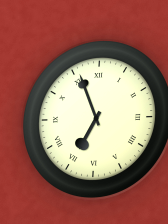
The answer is 6:56
